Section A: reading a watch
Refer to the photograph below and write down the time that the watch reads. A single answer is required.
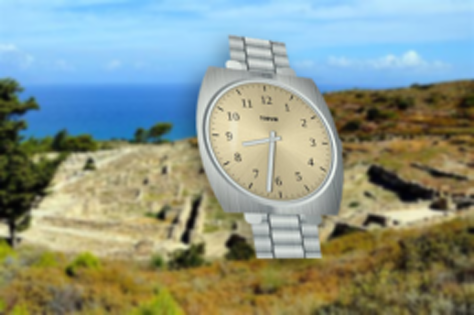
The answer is 8:32
